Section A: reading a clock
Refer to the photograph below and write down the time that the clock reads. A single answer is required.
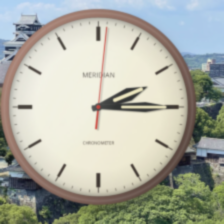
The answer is 2:15:01
